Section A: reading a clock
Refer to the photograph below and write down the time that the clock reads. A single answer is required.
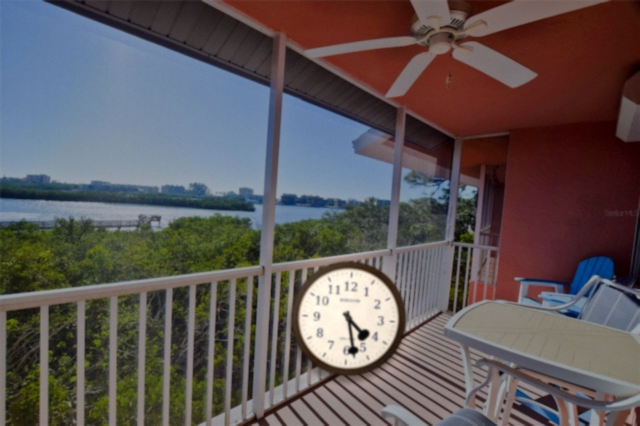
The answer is 4:28
